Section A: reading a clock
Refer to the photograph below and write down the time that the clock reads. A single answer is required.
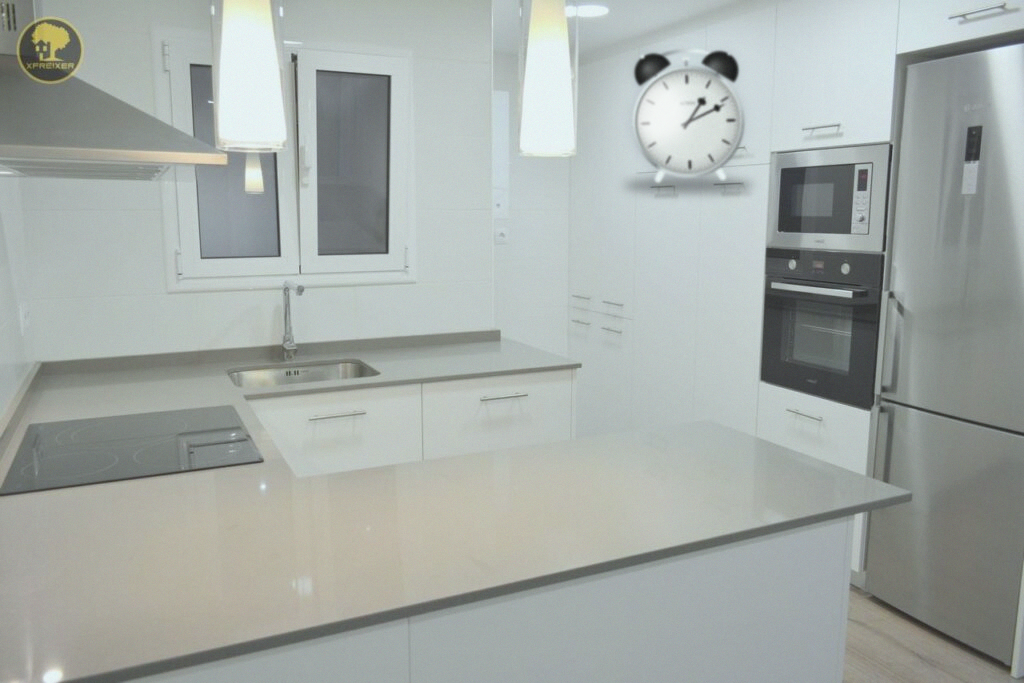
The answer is 1:11
